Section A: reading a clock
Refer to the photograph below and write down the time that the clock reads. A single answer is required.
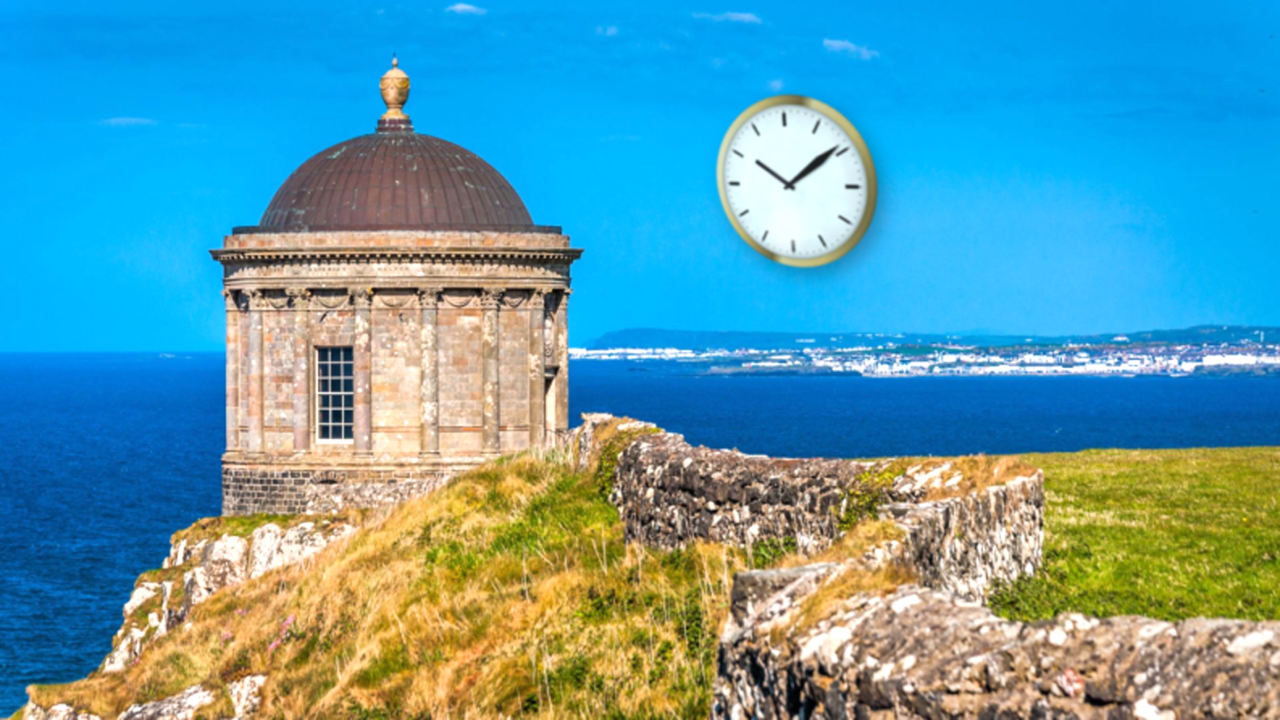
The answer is 10:09
